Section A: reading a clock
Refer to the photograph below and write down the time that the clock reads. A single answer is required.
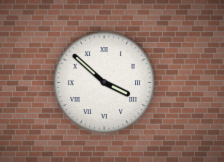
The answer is 3:52
